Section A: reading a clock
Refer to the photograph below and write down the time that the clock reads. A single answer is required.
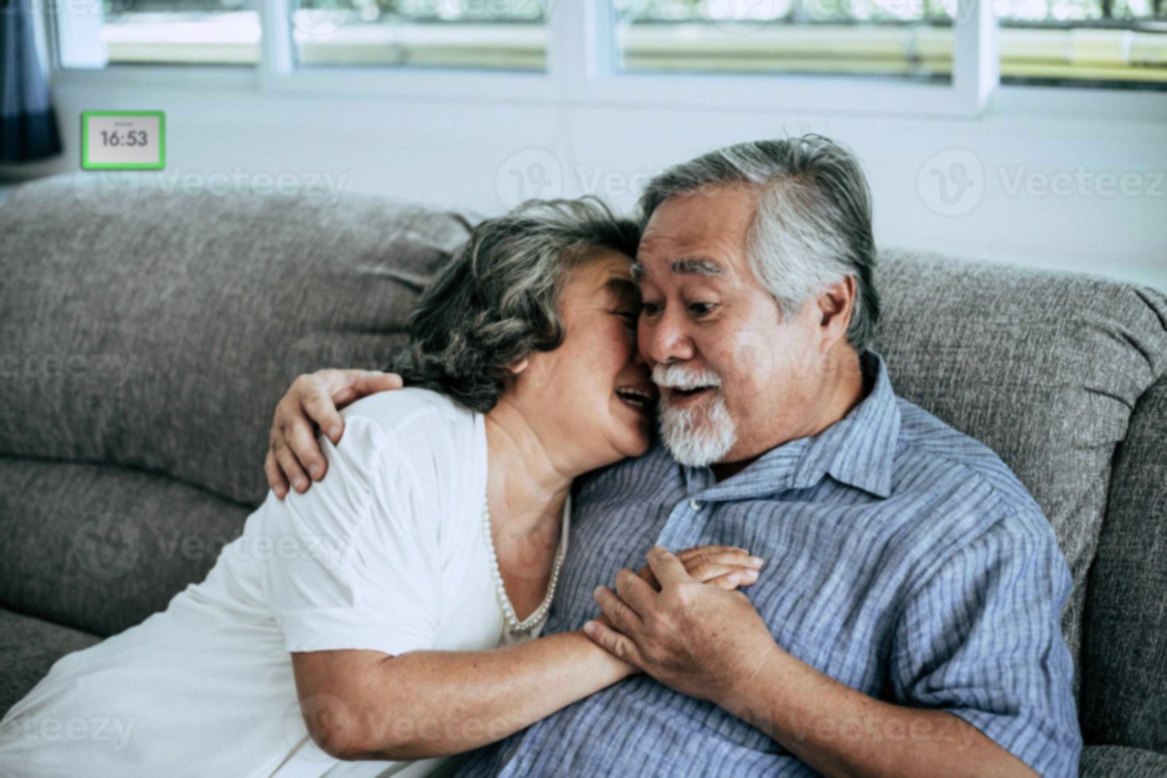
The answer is 16:53
